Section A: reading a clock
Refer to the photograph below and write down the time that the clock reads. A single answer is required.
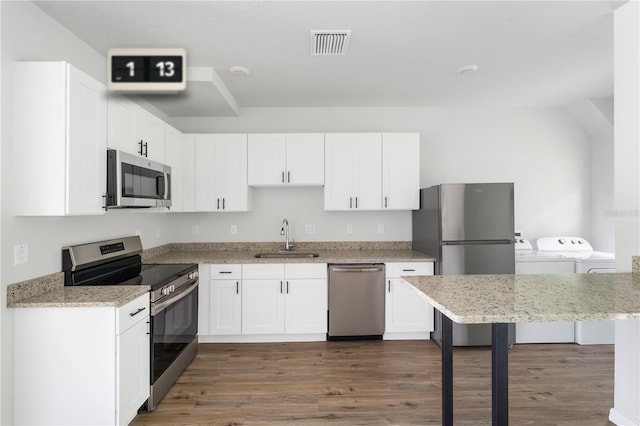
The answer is 1:13
